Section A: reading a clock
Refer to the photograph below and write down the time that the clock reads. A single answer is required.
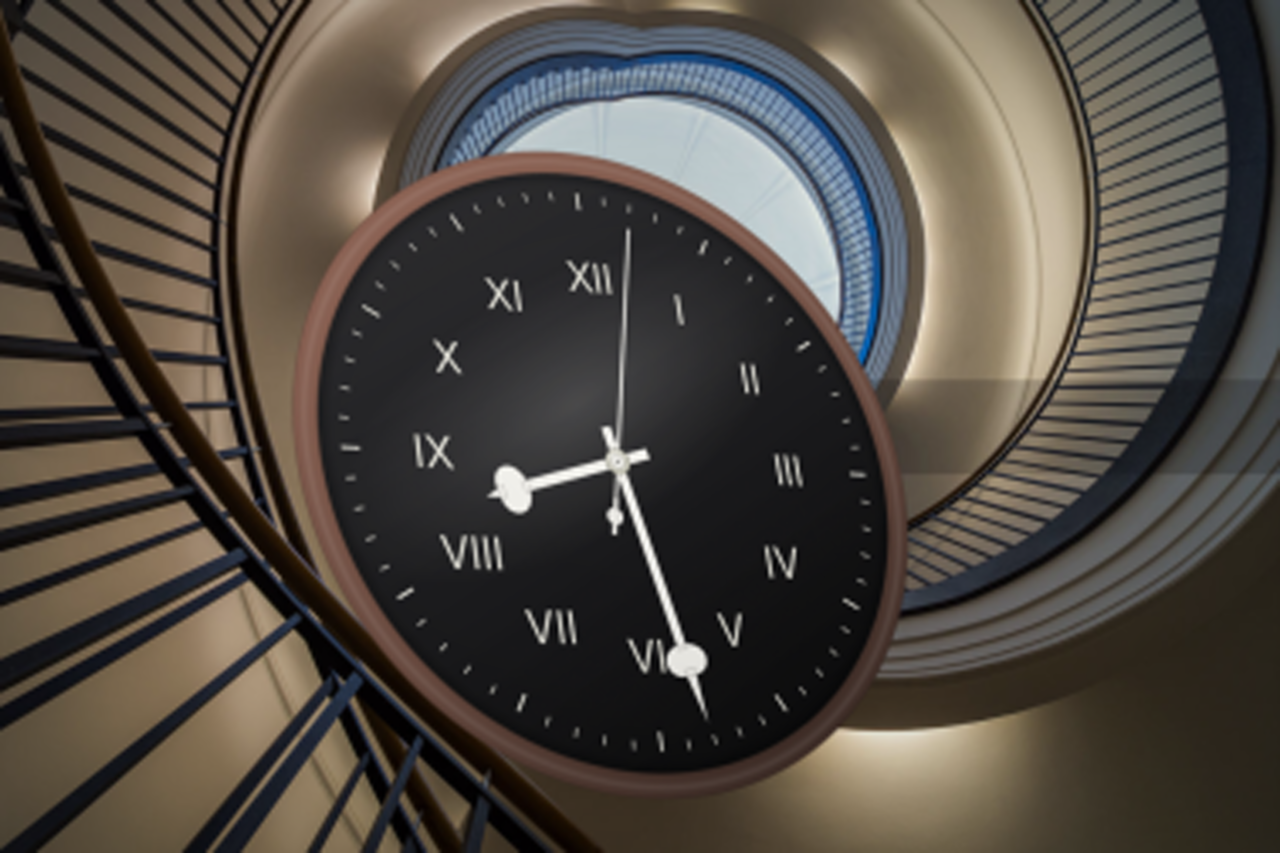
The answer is 8:28:02
